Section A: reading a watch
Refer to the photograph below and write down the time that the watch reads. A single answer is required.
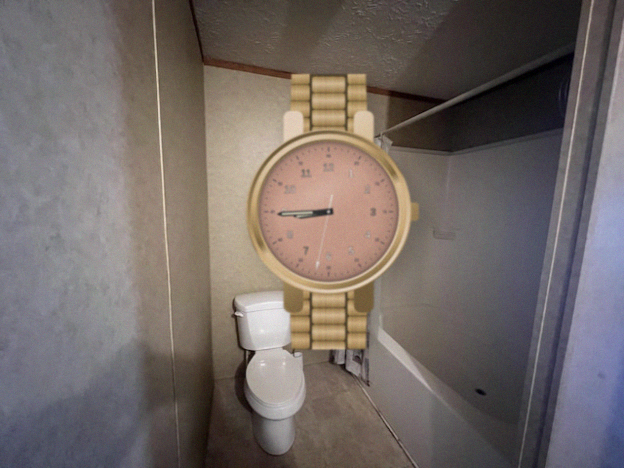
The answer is 8:44:32
